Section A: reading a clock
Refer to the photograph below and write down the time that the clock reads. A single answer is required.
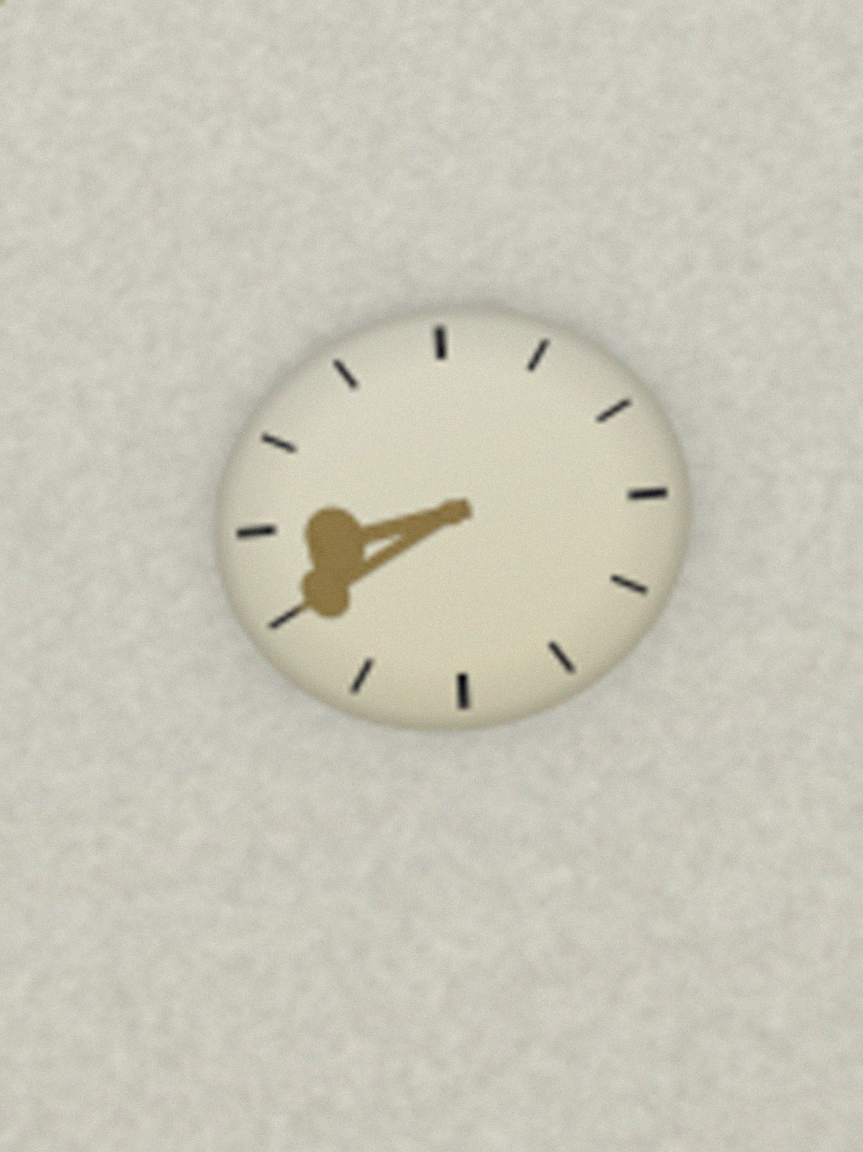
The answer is 8:40
